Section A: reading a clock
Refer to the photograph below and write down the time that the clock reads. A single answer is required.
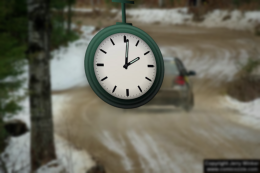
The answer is 2:01
